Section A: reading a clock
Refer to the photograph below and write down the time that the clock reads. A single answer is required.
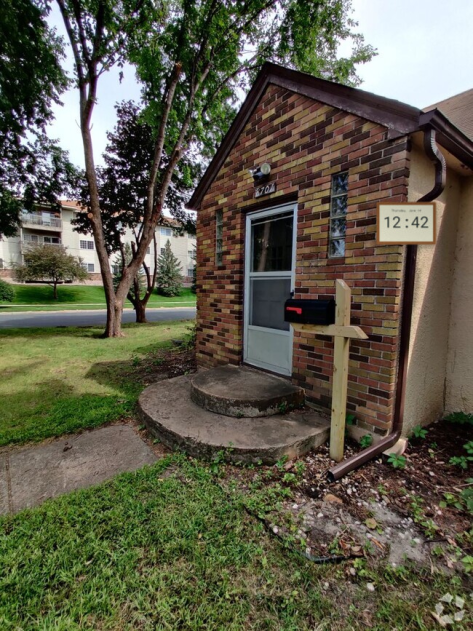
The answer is 12:42
